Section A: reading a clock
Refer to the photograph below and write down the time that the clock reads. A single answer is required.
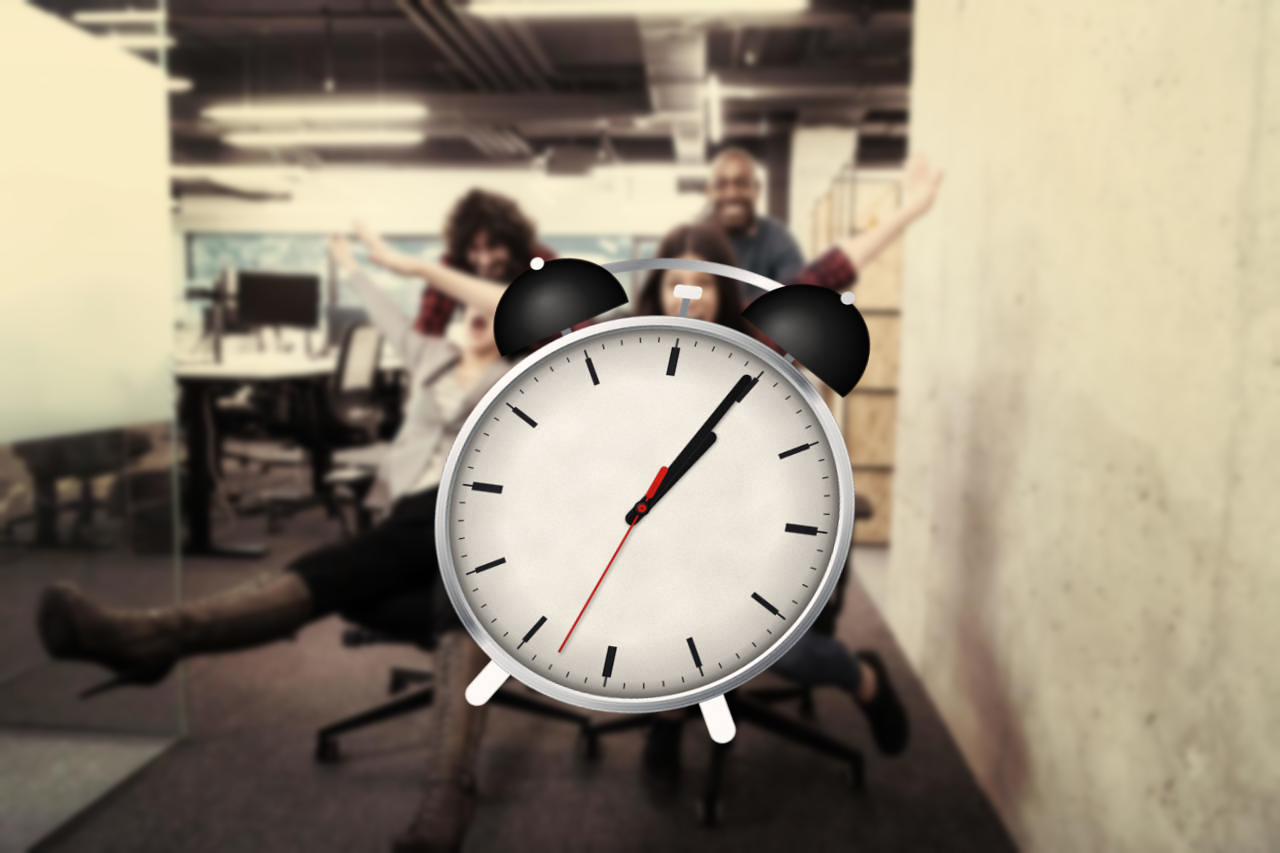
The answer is 1:04:33
